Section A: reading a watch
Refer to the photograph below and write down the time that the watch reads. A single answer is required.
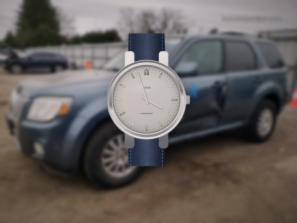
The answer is 3:57
